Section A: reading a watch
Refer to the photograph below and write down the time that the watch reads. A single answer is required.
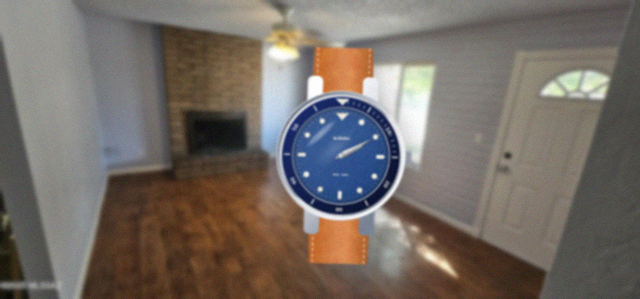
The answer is 2:10
